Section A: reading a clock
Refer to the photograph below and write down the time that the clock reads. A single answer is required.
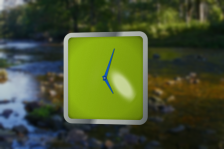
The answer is 5:03
